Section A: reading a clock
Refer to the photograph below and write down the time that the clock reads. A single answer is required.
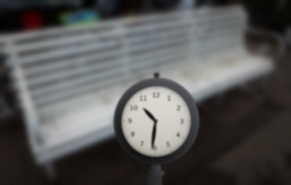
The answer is 10:31
